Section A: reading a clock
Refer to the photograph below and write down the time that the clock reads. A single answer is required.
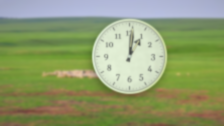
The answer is 1:01
